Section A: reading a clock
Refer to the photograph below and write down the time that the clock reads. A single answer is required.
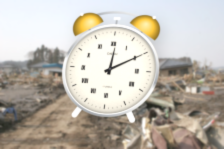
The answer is 12:10
